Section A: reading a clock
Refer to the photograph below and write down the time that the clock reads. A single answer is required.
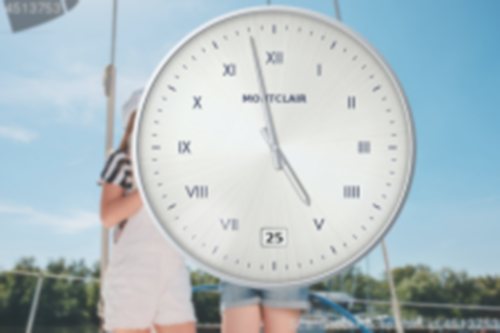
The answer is 4:58
